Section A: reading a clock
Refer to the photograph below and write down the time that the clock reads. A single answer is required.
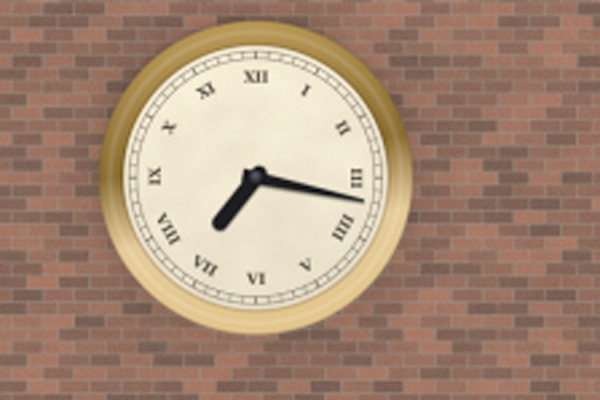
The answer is 7:17
